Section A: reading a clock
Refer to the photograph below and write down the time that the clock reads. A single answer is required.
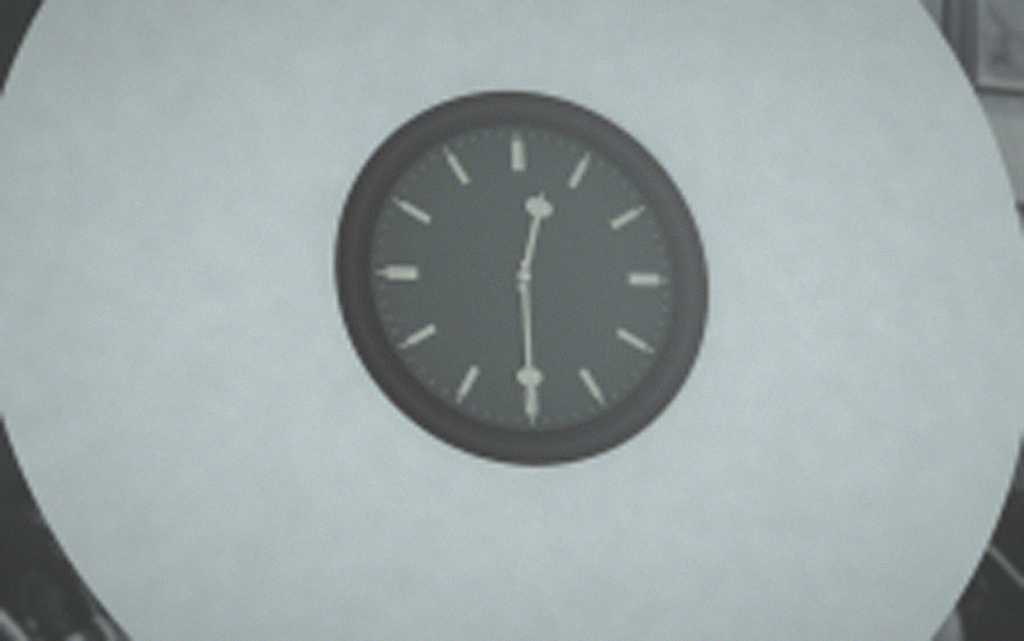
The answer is 12:30
